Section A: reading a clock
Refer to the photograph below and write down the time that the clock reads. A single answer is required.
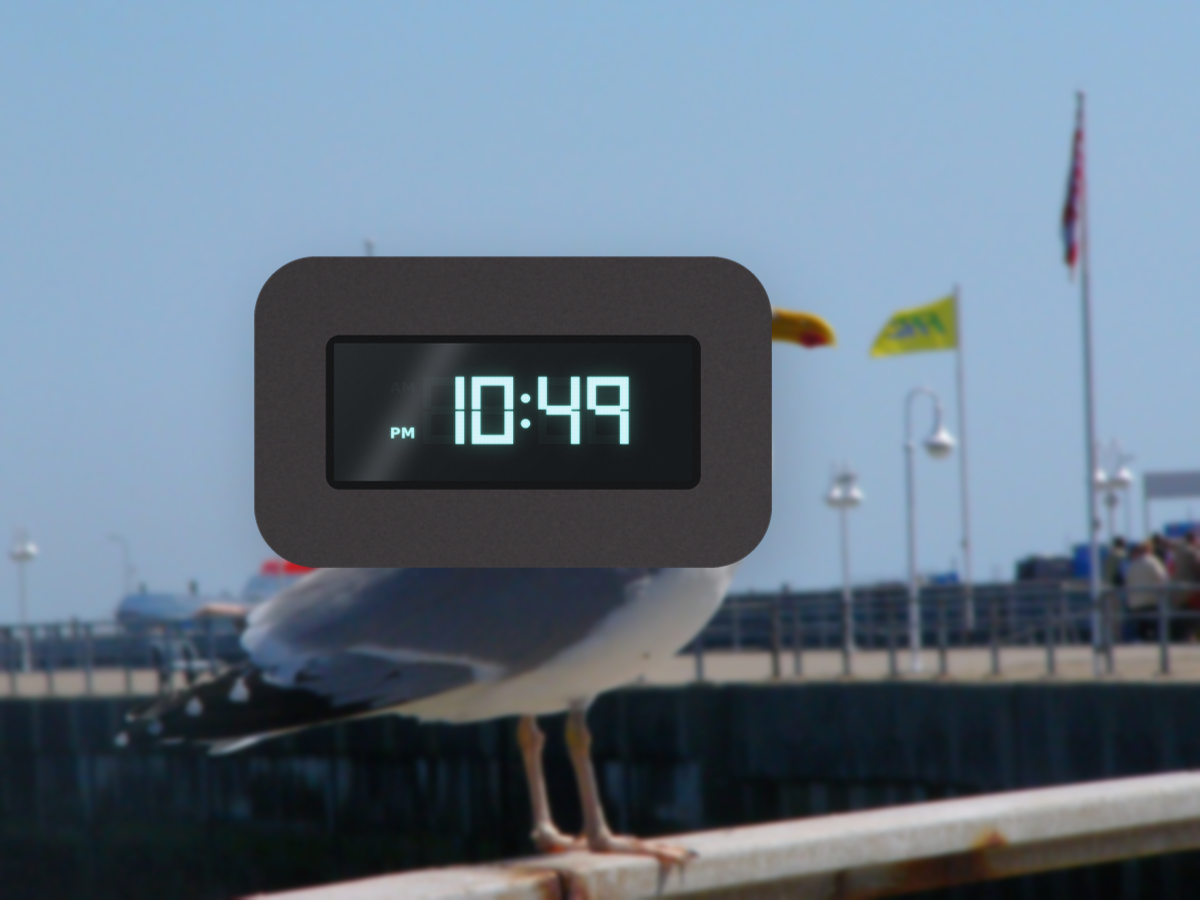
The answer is 10:49
